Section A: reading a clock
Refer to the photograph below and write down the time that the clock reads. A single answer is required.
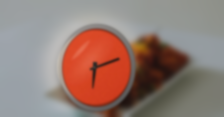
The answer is 6:12
